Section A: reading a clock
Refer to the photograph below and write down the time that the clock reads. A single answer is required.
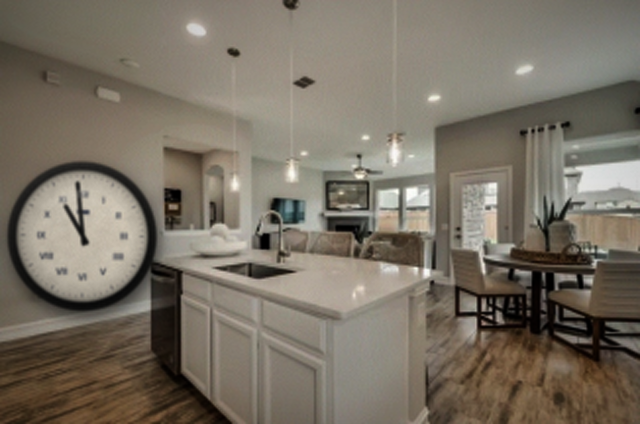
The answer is 10:59
